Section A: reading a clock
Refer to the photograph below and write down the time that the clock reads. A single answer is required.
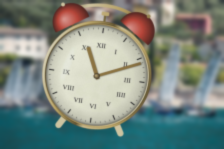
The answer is 11:11
